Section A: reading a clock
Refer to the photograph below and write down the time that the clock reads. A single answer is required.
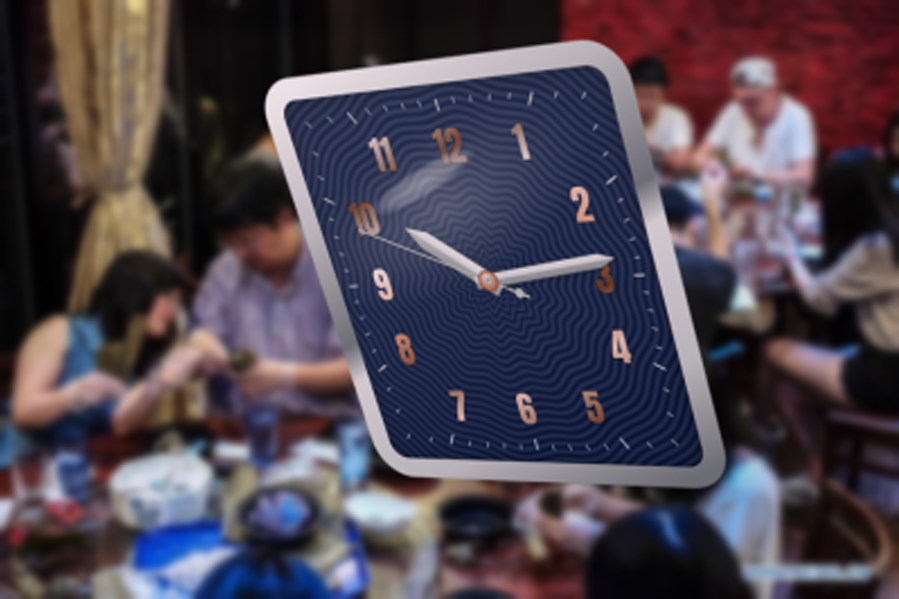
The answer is 10:13:49
